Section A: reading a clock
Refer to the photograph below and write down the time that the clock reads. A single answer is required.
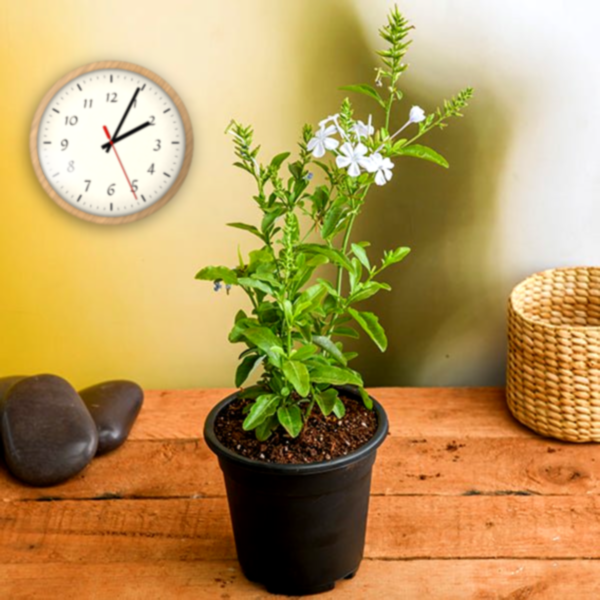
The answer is 2:04:26
